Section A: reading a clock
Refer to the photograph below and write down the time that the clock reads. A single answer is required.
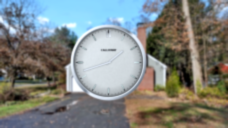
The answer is 1:42
